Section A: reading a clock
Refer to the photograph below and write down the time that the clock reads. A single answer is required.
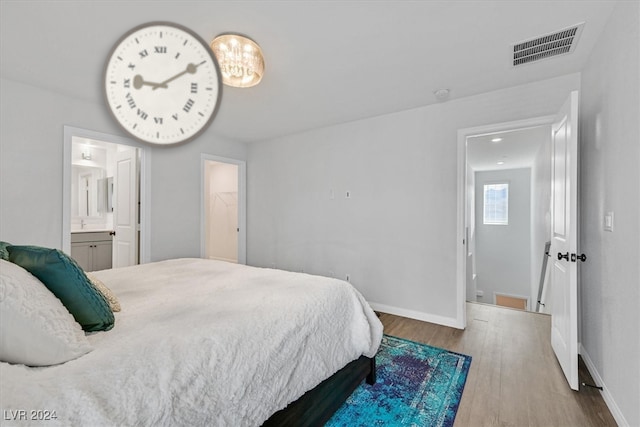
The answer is 9:10
